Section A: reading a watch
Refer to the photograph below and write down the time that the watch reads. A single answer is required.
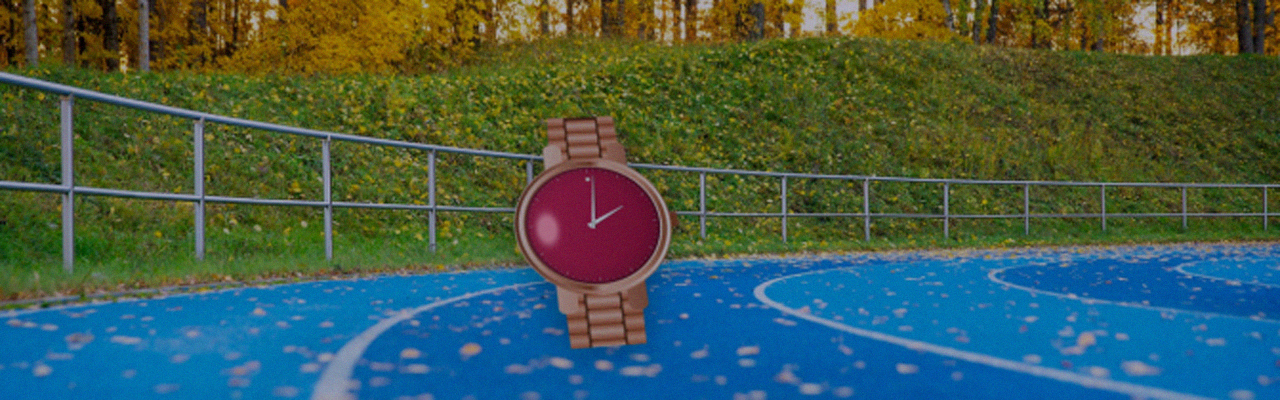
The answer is 2:01
